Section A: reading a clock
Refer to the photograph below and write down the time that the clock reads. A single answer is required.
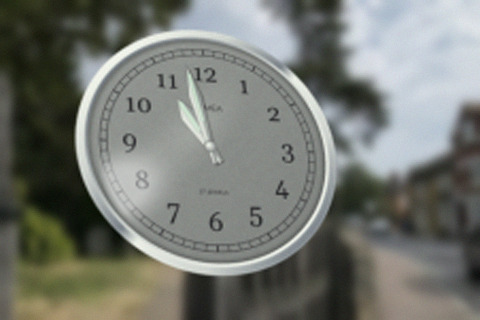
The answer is 10:58
